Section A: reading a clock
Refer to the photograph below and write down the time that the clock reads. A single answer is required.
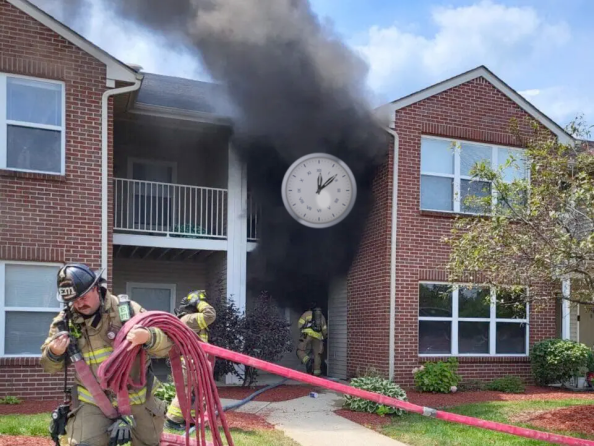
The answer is 12:08
